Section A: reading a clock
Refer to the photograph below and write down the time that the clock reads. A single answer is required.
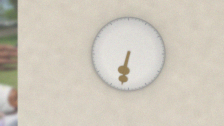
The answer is 6:32
